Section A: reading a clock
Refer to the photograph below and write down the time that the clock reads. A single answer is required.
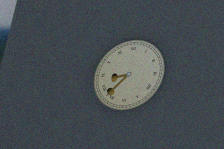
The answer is 8:37
